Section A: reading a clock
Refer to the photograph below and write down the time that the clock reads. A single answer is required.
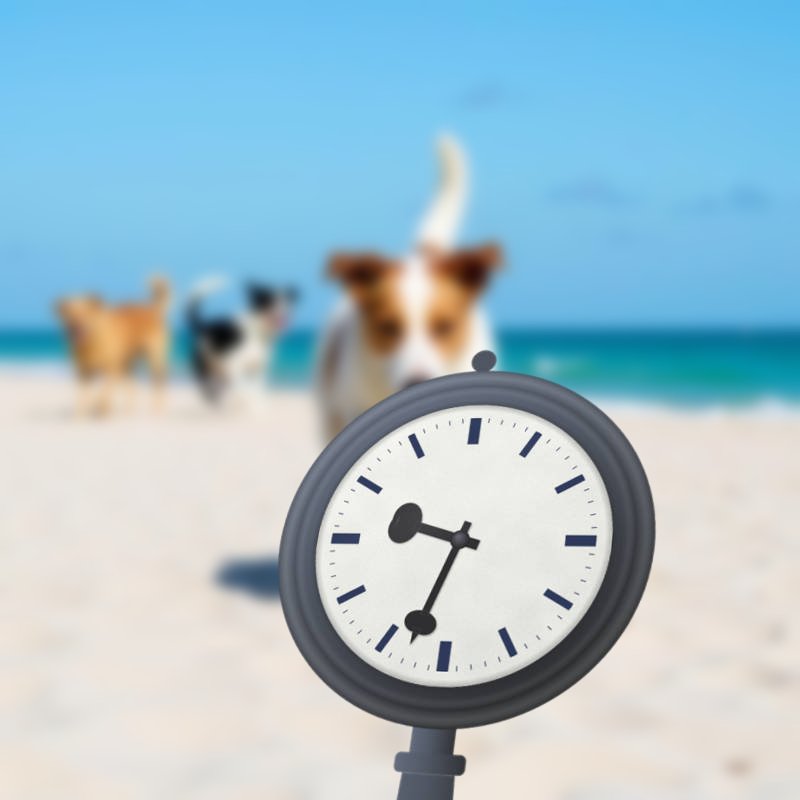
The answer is 9:33
